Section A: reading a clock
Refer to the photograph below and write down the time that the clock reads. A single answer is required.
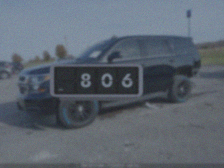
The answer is 8:06
